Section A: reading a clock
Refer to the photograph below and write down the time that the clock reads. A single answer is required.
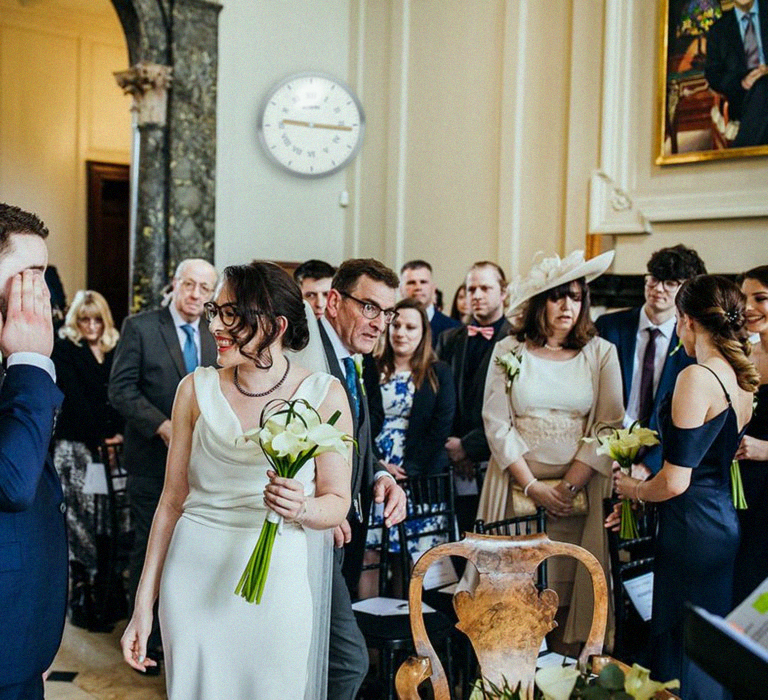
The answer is 9:16
